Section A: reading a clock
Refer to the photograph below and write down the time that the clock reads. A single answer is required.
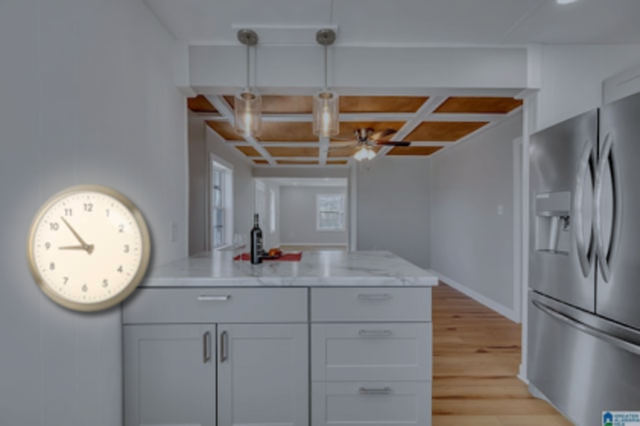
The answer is 8:53
